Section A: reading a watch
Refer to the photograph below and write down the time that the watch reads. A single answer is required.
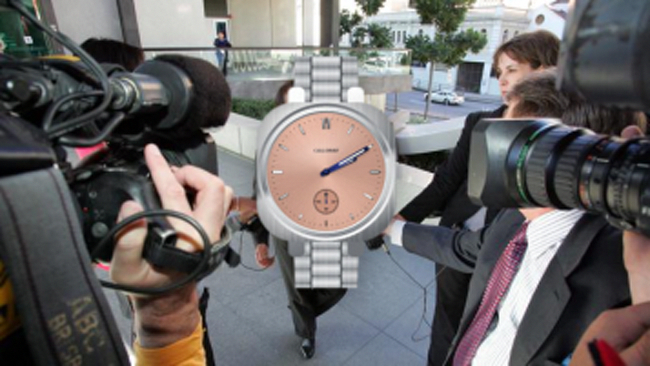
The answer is 2:10
